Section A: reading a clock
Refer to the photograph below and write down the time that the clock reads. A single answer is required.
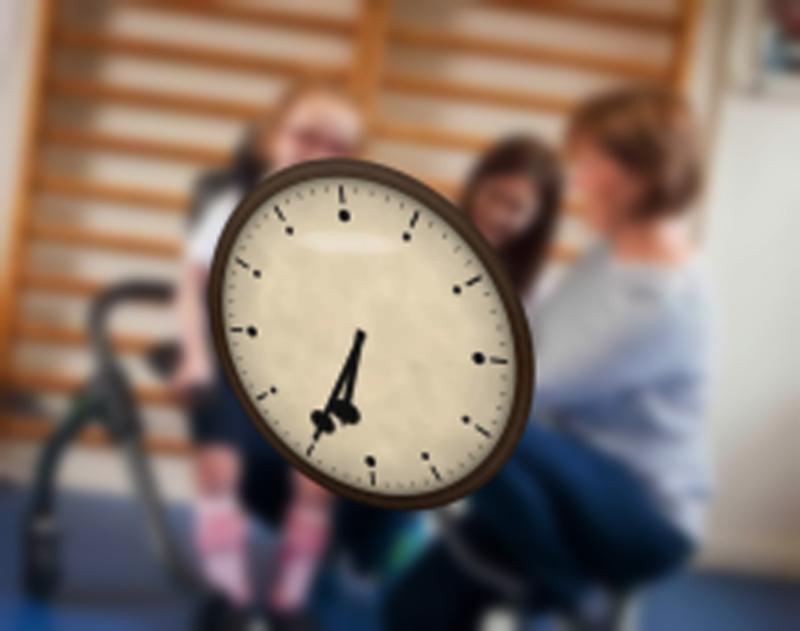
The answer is 6:35
